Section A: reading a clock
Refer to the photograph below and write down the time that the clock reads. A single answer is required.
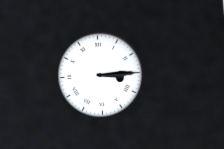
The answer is 3:15
